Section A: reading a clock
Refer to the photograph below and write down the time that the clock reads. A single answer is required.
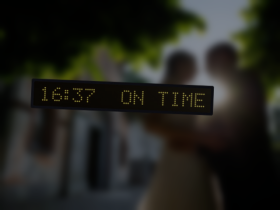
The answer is 16:37
